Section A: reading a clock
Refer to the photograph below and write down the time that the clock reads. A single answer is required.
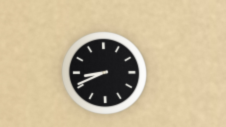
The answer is 8:41
